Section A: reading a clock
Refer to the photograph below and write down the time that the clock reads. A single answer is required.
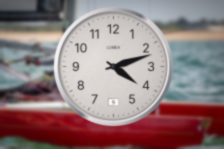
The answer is 4:12
